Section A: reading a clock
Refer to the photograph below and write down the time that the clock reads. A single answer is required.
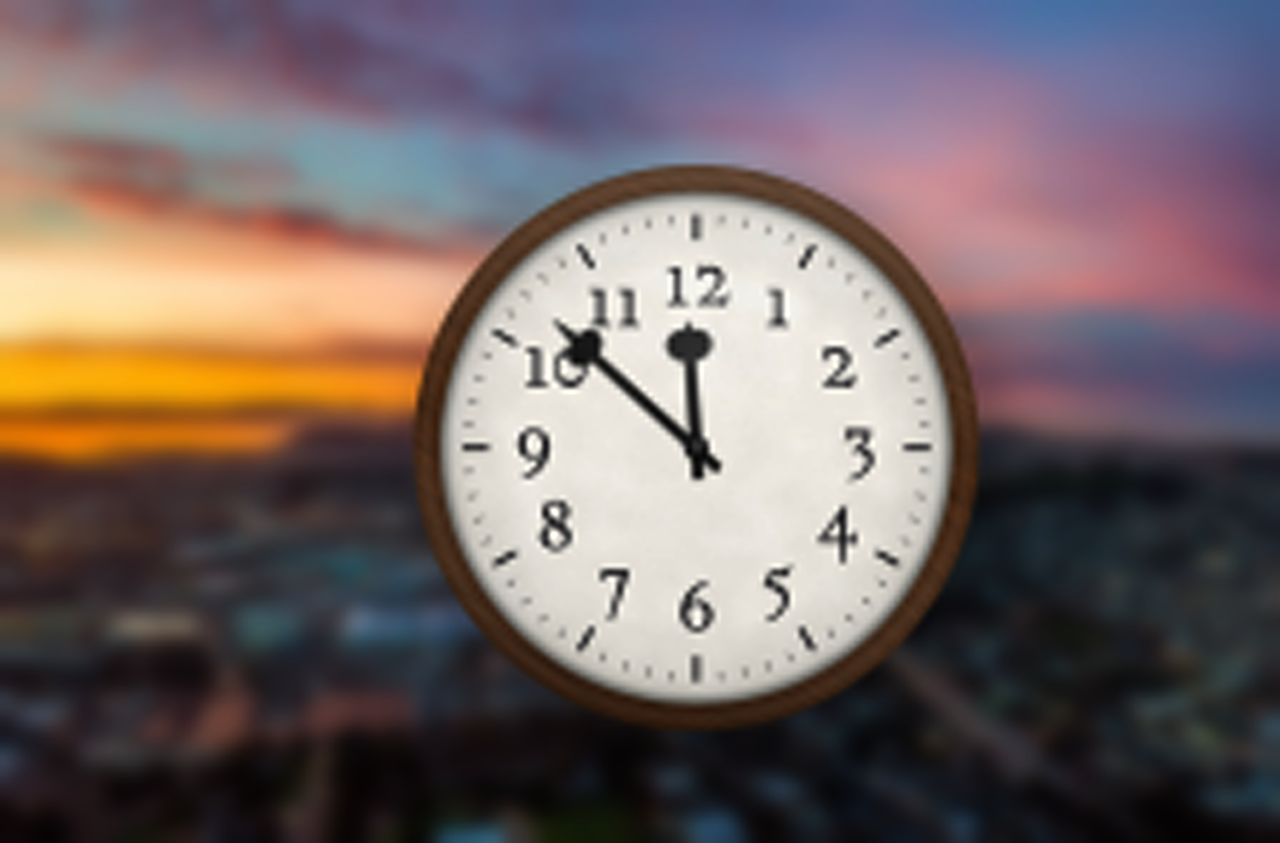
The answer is 11:52
